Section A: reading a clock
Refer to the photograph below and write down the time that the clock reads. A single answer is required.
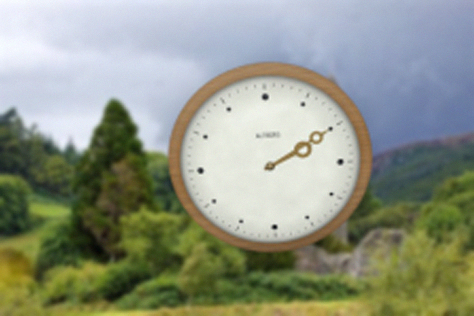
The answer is 2:10
